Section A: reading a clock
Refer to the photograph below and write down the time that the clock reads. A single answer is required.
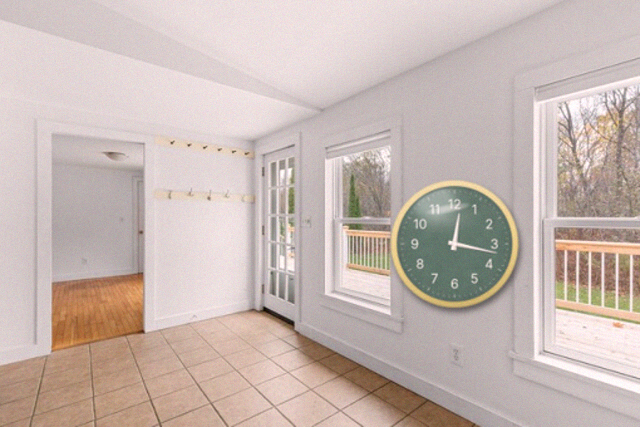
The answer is 12:17
